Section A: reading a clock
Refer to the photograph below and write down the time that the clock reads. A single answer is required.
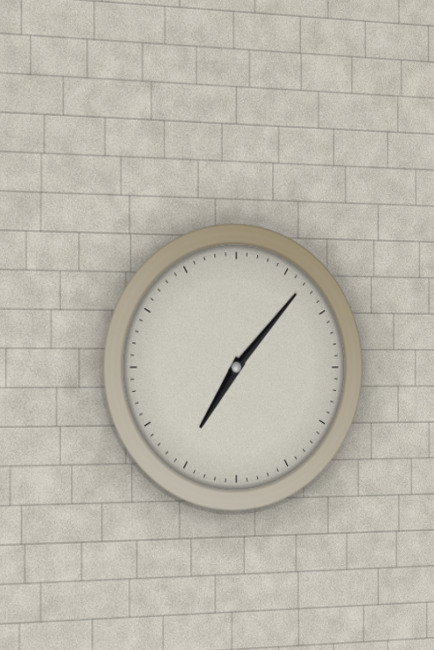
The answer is 7:07
